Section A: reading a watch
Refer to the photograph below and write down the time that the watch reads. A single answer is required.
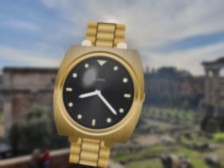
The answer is 8:22
